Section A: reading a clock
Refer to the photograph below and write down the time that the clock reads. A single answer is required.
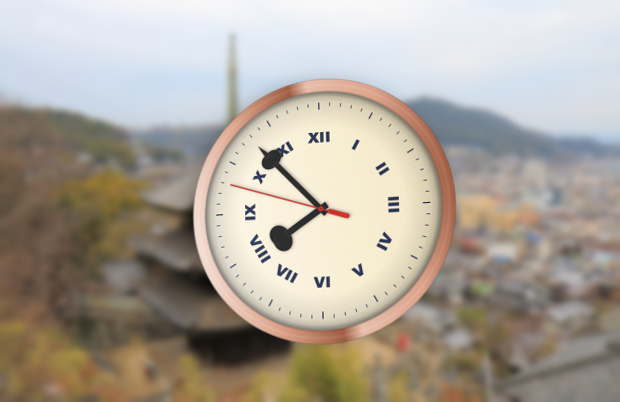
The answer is 7:52:48
